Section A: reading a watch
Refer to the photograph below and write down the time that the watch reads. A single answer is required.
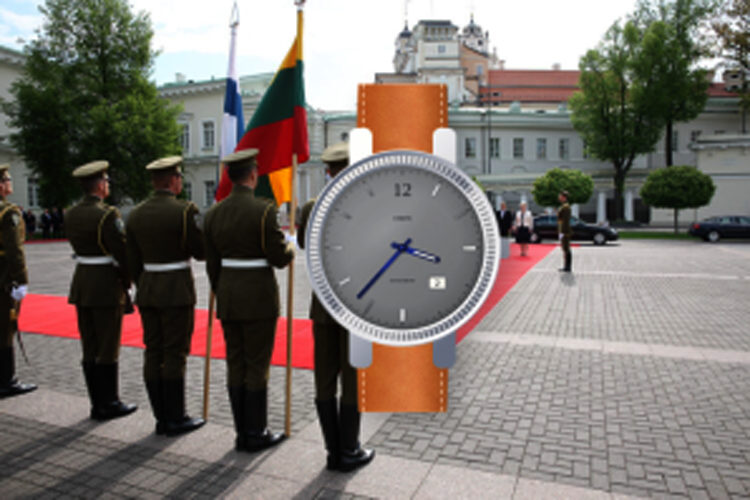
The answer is 3:37
